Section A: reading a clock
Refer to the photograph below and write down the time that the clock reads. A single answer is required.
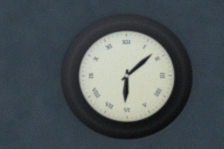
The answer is 6:08
